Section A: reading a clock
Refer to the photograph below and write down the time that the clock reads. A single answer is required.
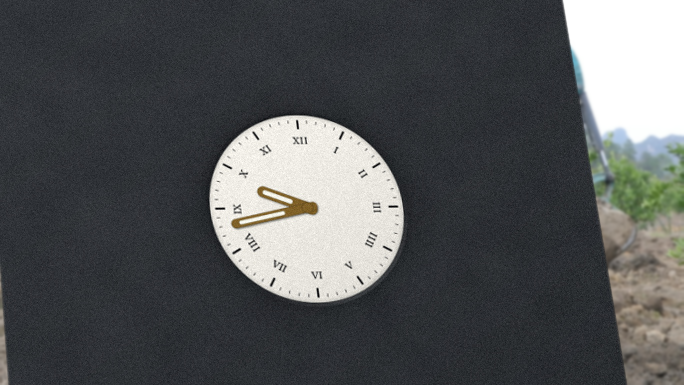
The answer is 9:43
